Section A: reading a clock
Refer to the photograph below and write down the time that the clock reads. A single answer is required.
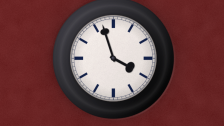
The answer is 3:57
